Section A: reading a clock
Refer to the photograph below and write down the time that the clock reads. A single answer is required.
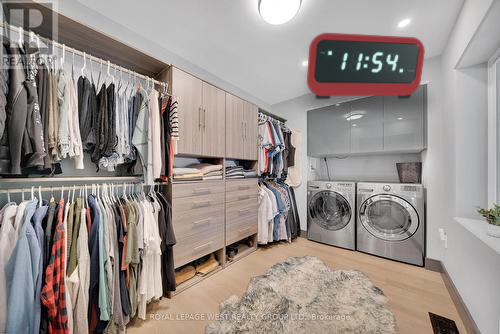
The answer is 11:54
